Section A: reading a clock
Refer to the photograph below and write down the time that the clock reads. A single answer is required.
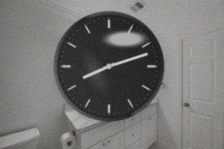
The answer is 8:12
